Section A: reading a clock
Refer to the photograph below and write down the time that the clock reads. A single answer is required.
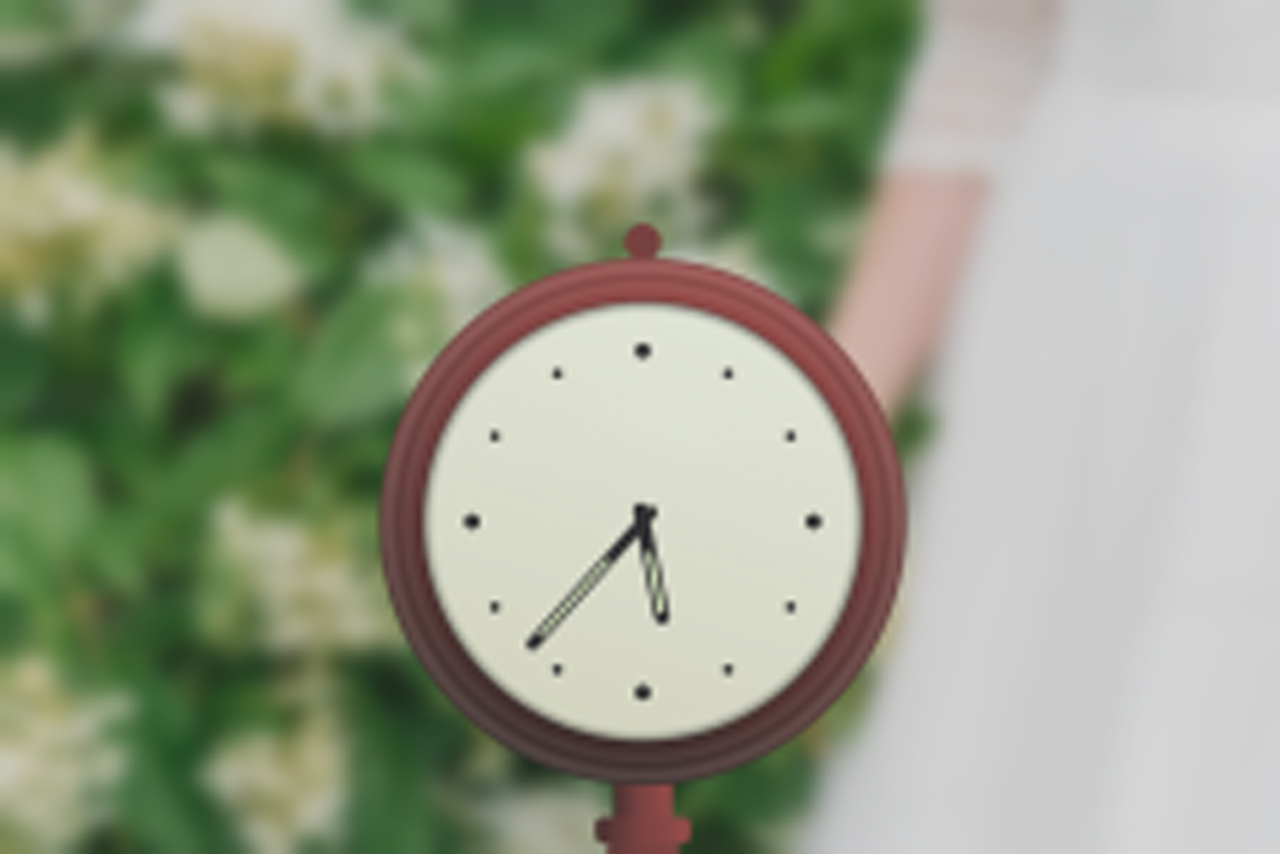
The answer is 5:37
